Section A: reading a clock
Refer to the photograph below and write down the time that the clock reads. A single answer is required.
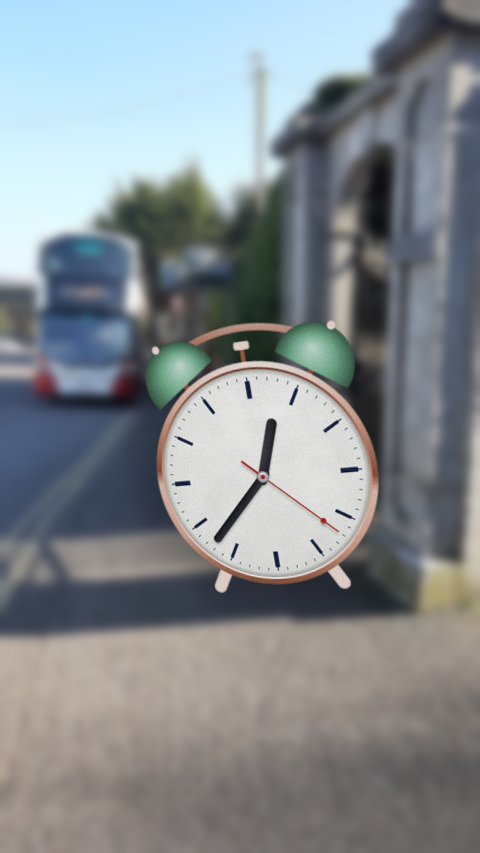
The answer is 12:37:22
